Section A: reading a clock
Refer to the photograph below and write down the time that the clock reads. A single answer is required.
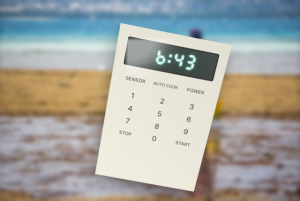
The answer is 6:43
